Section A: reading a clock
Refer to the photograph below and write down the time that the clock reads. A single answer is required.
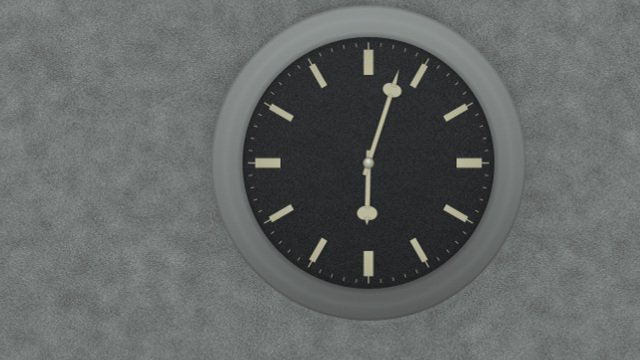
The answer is 6:03
